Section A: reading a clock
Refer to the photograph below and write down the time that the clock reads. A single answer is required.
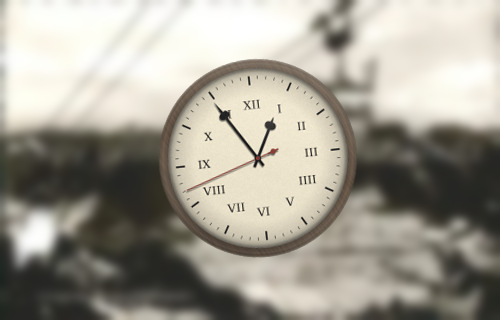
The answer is 12:54:42
